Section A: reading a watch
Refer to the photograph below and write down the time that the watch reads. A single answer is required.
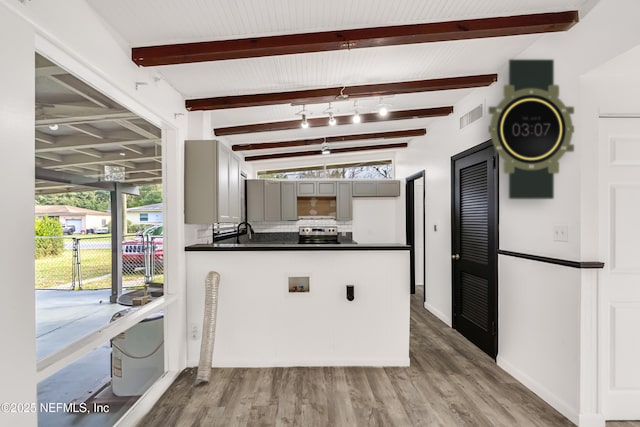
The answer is 3:07
